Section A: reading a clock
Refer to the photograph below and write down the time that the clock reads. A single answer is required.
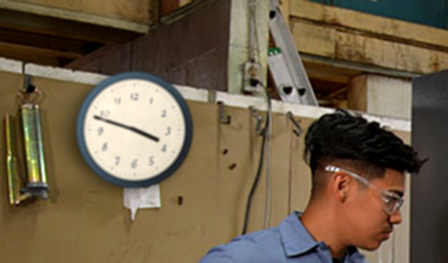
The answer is 3:48
